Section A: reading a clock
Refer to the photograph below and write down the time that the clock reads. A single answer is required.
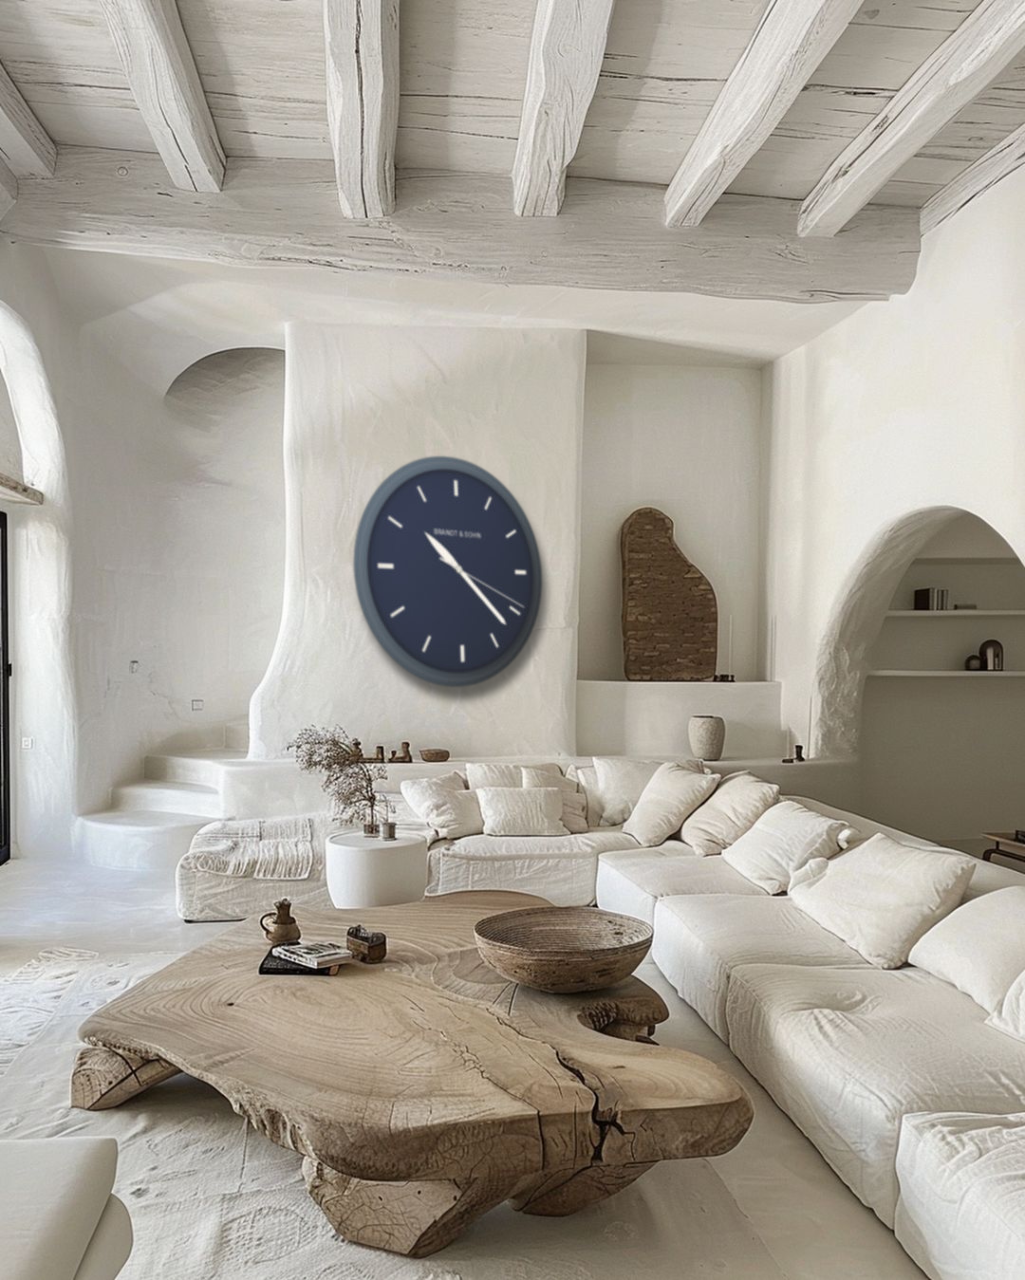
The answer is 10:22:19
